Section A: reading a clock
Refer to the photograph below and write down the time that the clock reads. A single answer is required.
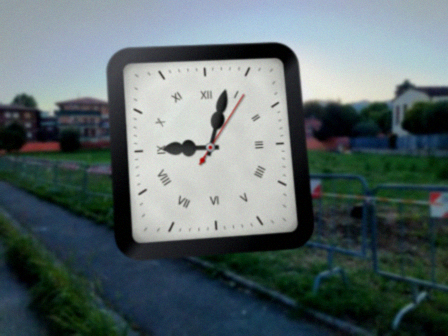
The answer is 9:03:06
